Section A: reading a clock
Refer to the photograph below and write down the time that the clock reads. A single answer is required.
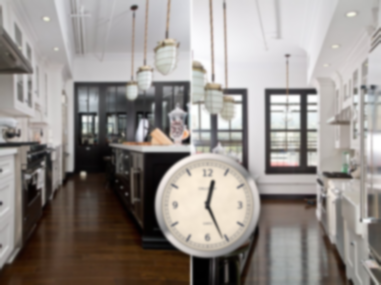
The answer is 12:26
